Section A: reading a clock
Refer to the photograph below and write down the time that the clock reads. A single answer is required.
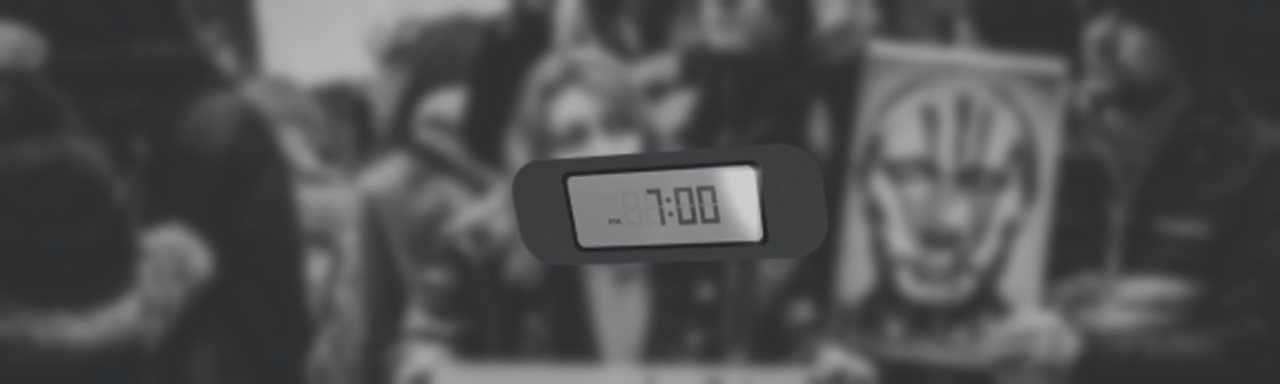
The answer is 7:00
